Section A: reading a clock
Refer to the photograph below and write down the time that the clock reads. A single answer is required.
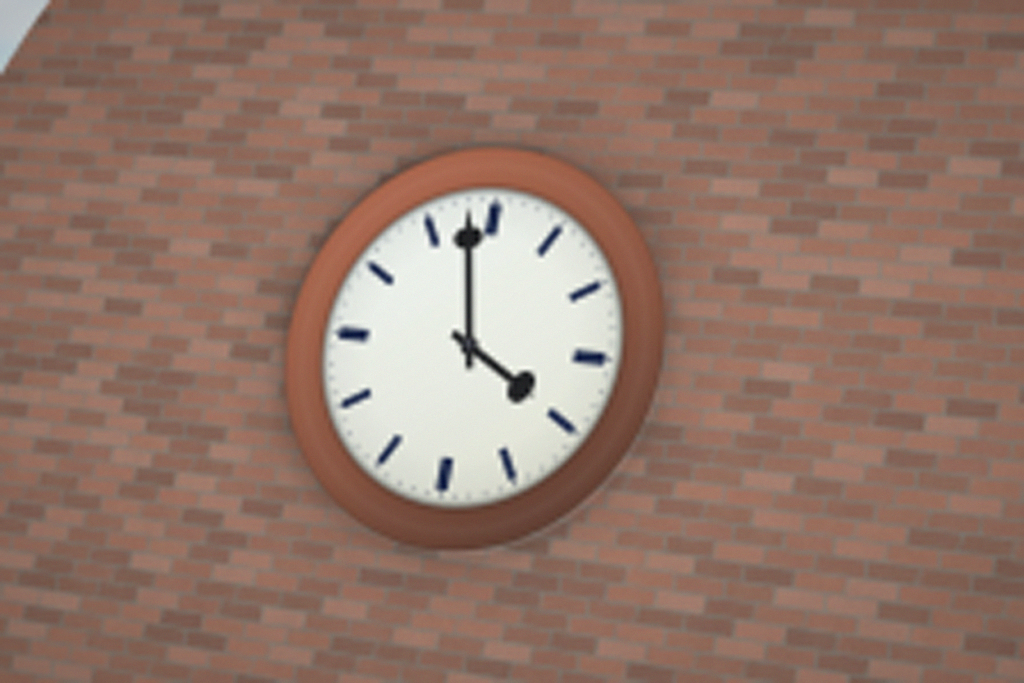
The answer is 3:58
